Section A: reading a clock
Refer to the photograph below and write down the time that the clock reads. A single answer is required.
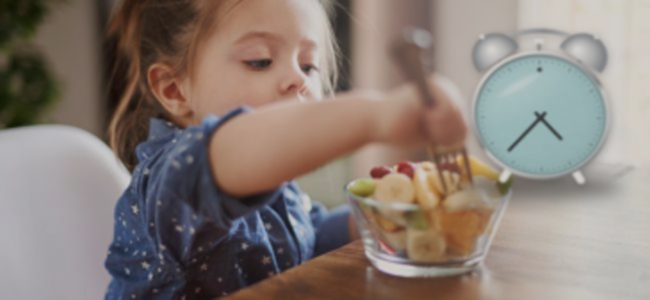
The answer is 4:37
